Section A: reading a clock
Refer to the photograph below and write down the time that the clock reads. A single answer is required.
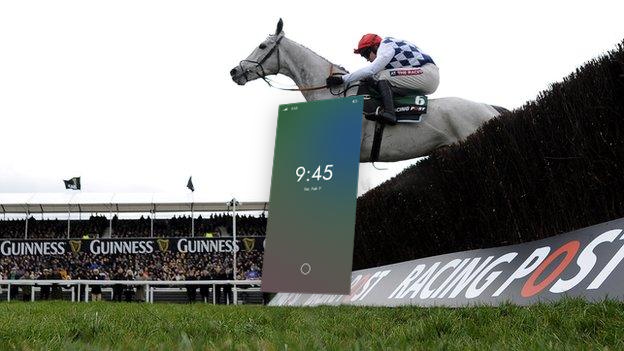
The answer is 9:45
